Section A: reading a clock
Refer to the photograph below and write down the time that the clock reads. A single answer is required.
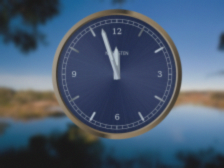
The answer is 11:57
